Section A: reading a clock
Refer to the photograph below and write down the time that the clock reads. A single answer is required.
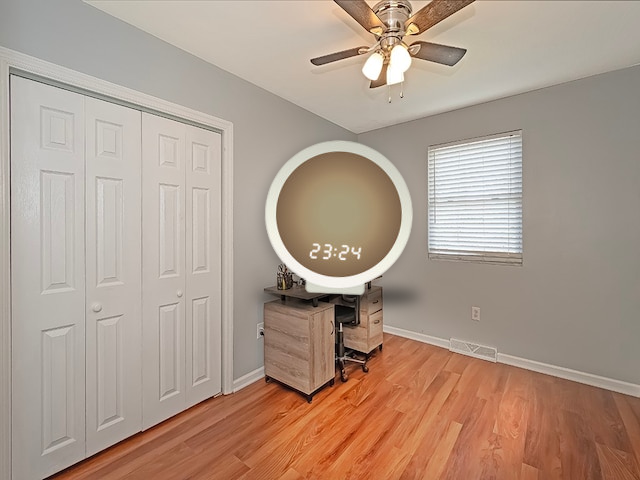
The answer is 23:24
